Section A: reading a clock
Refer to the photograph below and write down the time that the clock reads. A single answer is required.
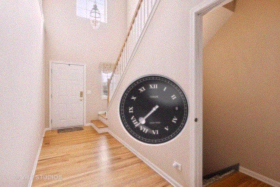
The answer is 7:38
